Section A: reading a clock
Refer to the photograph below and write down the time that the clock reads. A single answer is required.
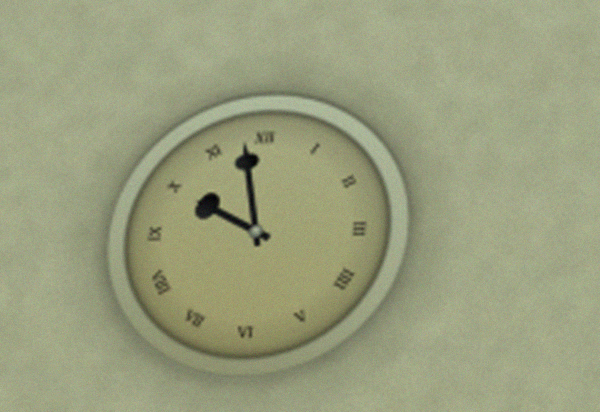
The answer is 9:58
